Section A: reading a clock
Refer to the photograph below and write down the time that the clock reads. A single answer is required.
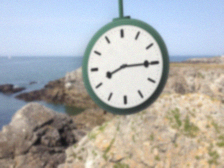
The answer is 8:15
